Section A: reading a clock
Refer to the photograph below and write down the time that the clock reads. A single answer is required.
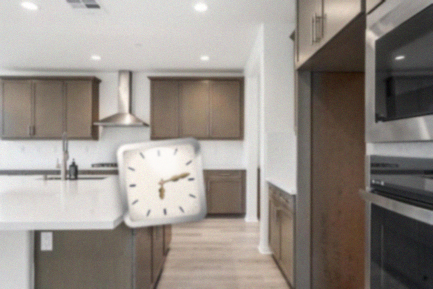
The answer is 6:13
